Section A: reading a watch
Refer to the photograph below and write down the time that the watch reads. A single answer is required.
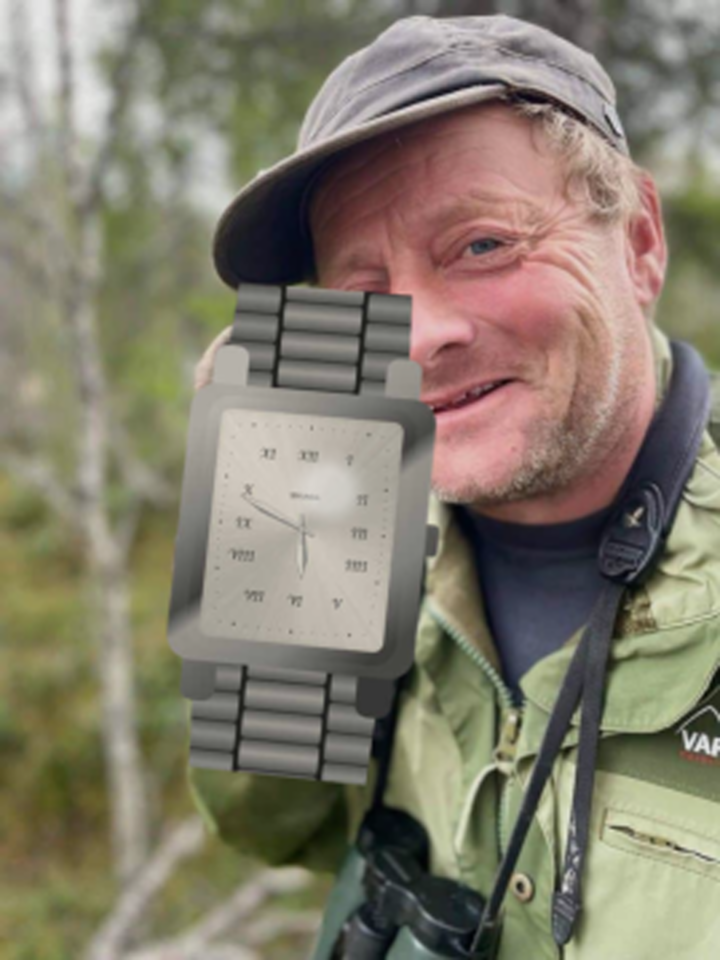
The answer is 5:49
